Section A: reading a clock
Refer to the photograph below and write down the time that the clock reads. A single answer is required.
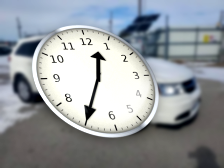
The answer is 12:35
